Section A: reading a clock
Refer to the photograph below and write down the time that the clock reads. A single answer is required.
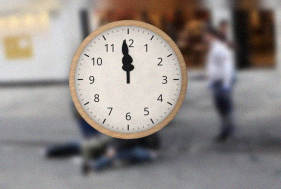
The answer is 11:59
